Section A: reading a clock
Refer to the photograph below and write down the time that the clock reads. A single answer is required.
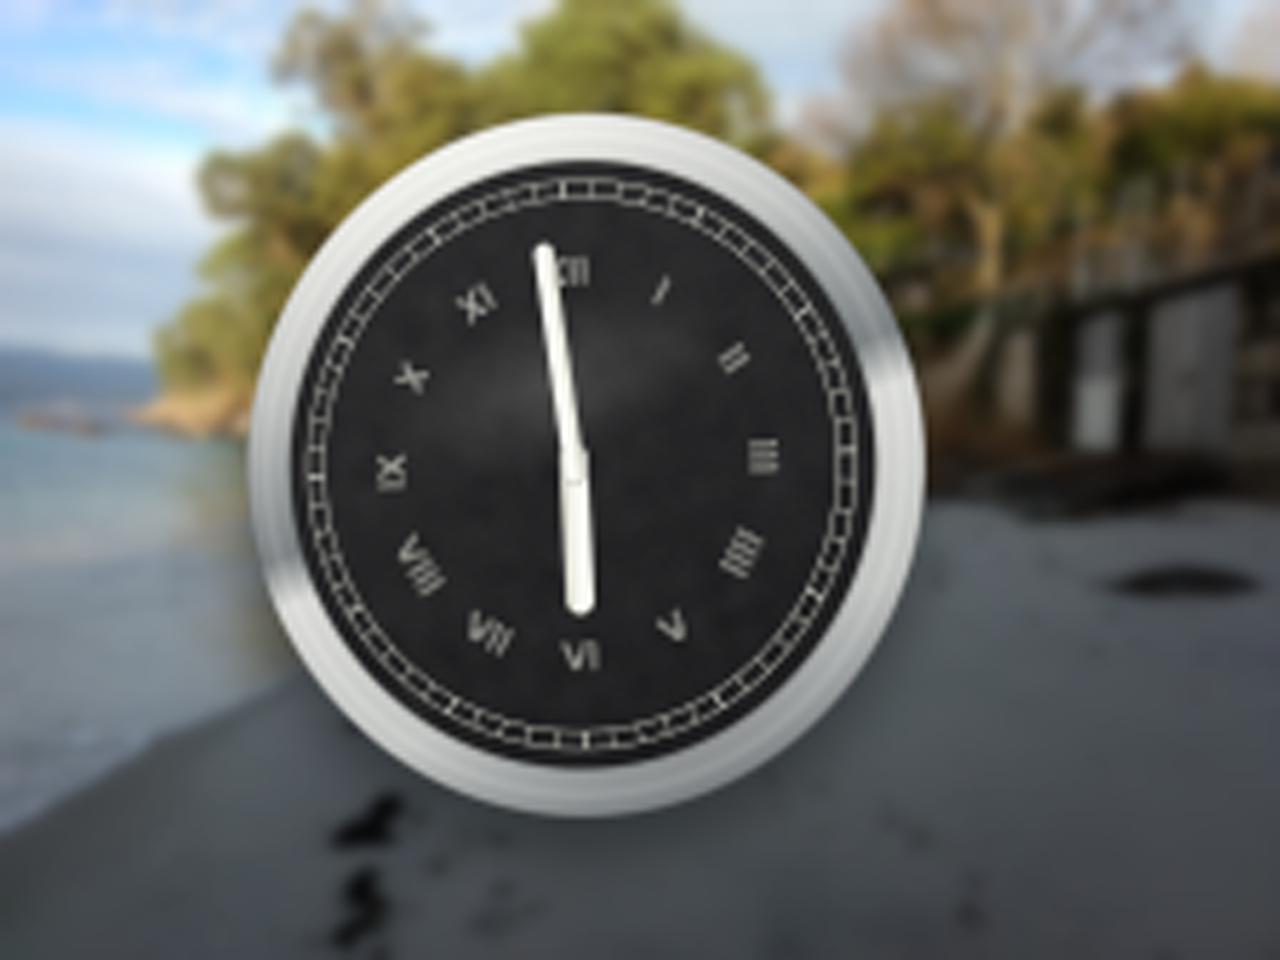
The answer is 5:59
